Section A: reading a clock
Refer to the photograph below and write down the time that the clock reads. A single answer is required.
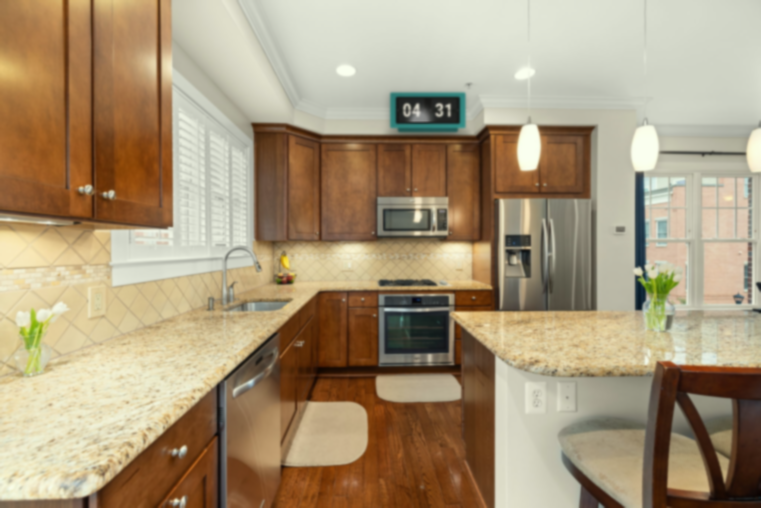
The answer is 4:31
